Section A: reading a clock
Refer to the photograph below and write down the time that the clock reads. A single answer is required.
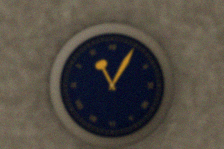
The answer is 11:05
